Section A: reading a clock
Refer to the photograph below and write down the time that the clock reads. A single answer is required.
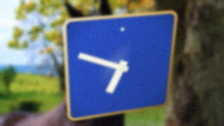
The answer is 6:49
